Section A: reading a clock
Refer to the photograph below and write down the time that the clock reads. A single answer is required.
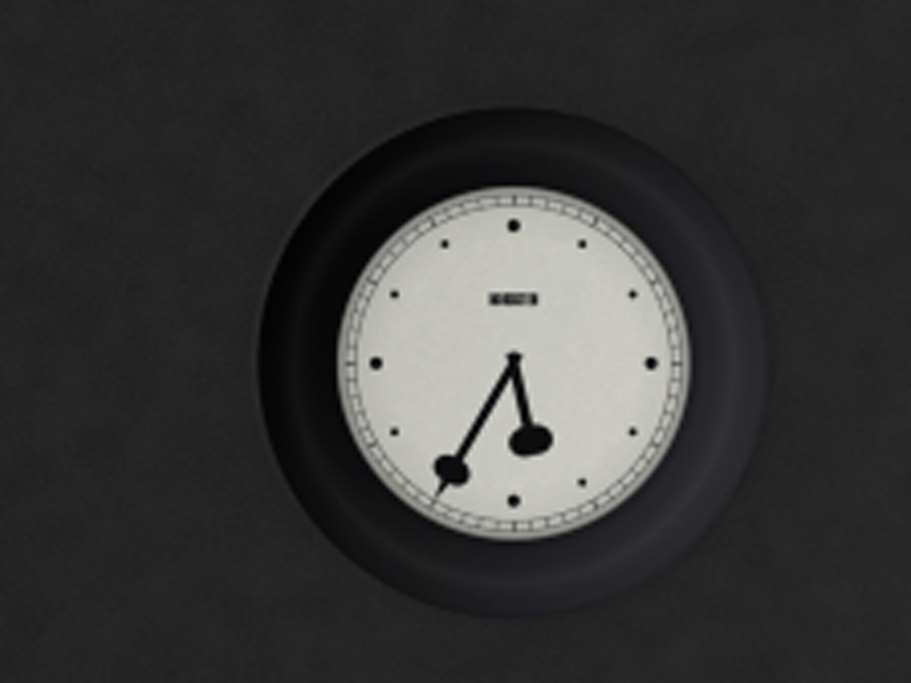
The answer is 5:35
